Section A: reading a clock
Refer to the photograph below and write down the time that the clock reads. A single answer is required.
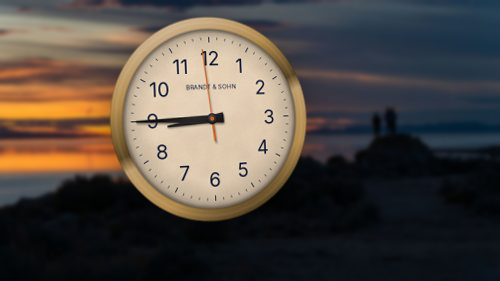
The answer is 8:44:59
